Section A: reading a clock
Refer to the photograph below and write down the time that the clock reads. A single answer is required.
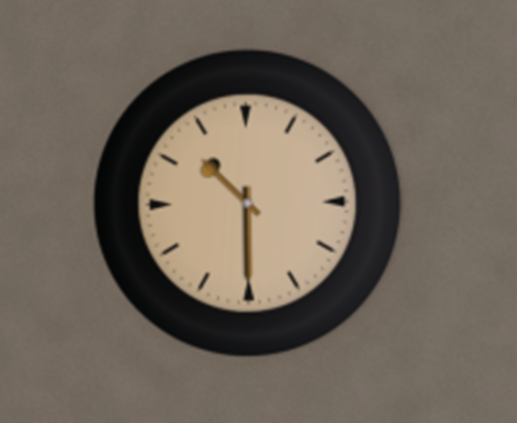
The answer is 10:30
